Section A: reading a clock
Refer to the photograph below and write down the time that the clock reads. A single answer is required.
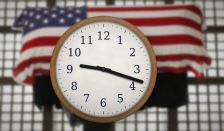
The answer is 9:18
